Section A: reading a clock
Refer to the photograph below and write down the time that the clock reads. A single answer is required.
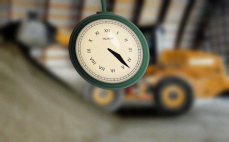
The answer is 4:23
